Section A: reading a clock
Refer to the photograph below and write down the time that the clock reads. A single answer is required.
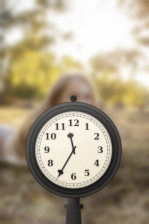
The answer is 11:35
